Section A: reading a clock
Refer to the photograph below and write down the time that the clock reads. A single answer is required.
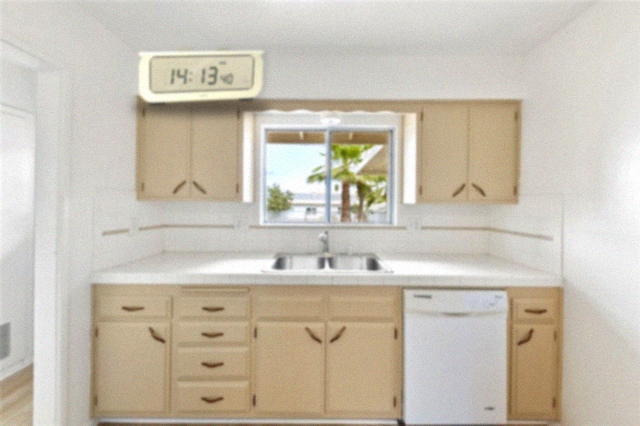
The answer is 14:13
